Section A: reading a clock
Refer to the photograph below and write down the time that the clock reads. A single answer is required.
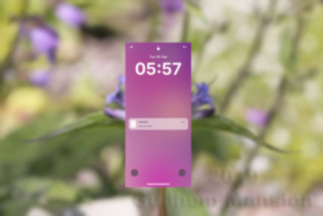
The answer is 5:57
